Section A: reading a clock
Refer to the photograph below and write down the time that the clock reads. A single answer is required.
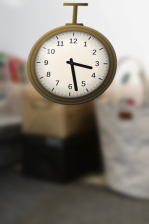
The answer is 3:28
